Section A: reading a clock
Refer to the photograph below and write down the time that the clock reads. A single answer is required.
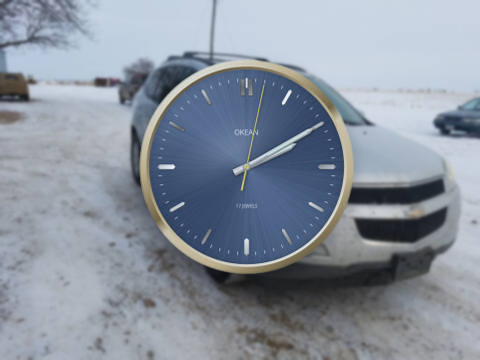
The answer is 2:10:02
